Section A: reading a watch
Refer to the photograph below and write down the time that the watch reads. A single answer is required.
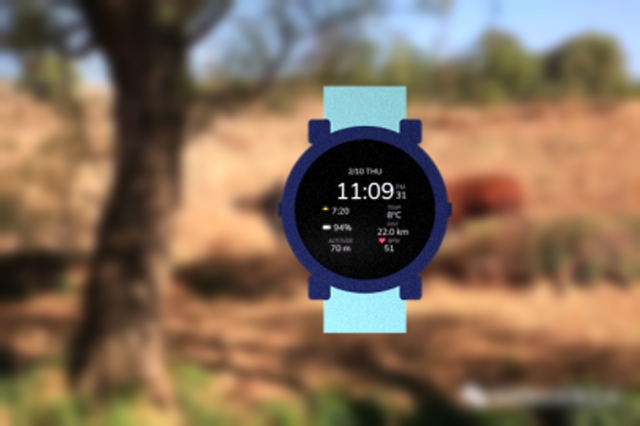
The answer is 11:09
